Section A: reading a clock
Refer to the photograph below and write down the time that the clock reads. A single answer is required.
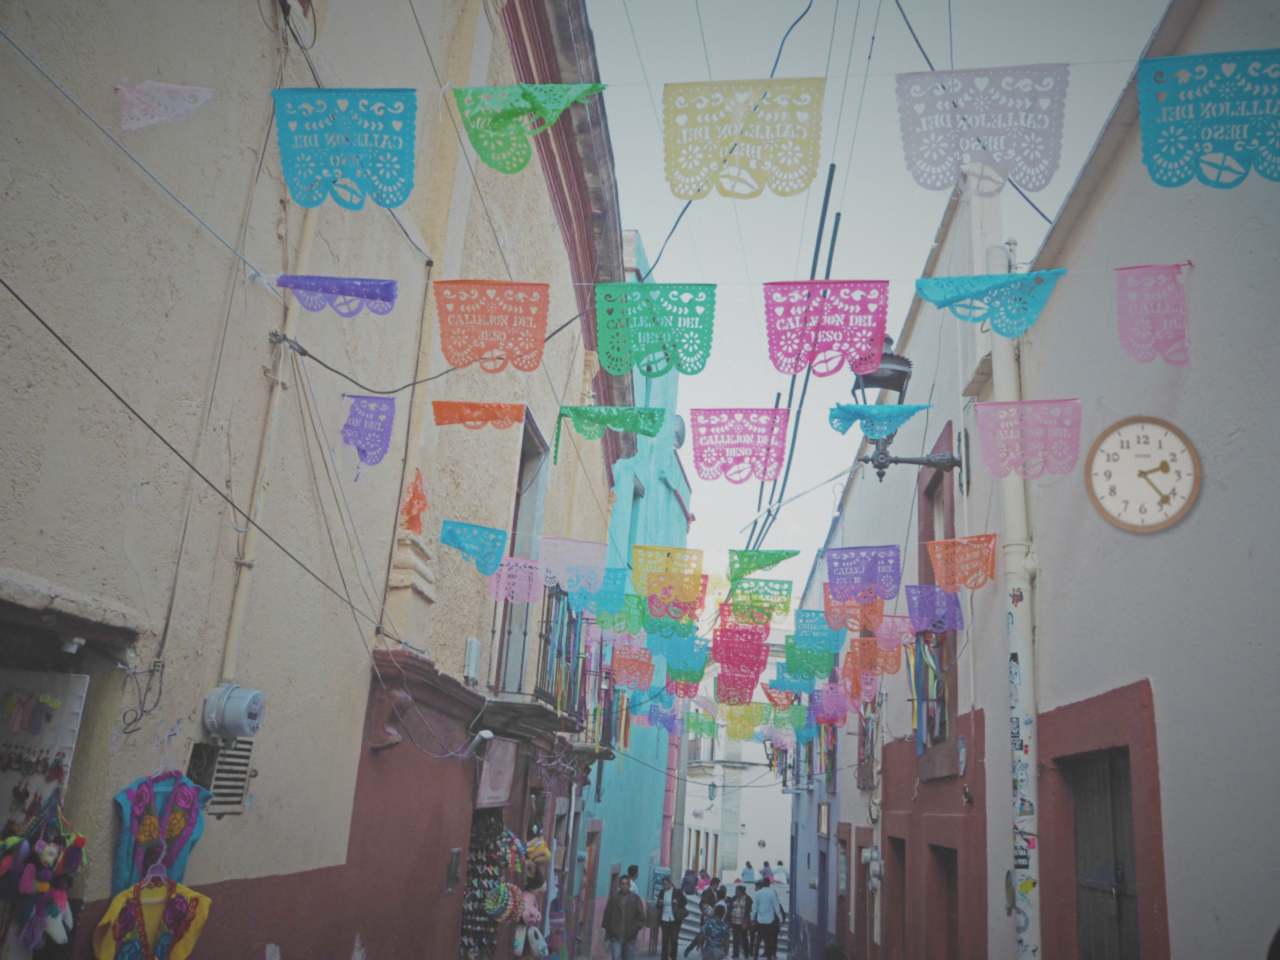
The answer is 2:23
